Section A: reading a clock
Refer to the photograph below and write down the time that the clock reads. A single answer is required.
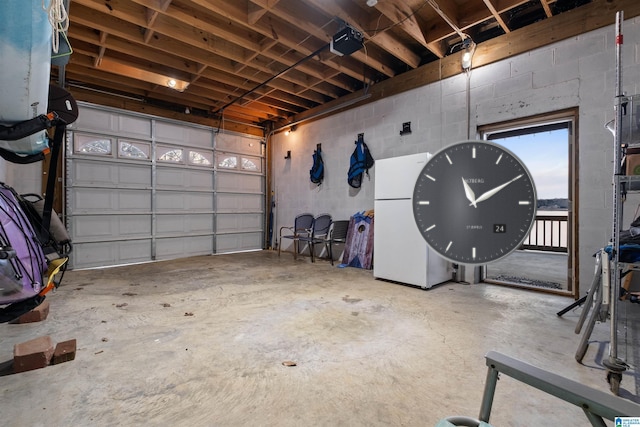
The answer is 11:10
